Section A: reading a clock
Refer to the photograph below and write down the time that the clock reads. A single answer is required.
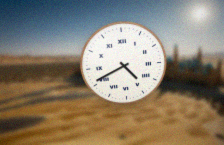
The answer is 4:41
